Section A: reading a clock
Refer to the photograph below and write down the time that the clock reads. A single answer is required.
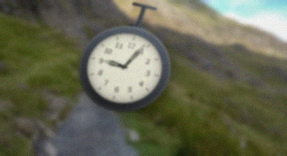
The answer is 9:04
